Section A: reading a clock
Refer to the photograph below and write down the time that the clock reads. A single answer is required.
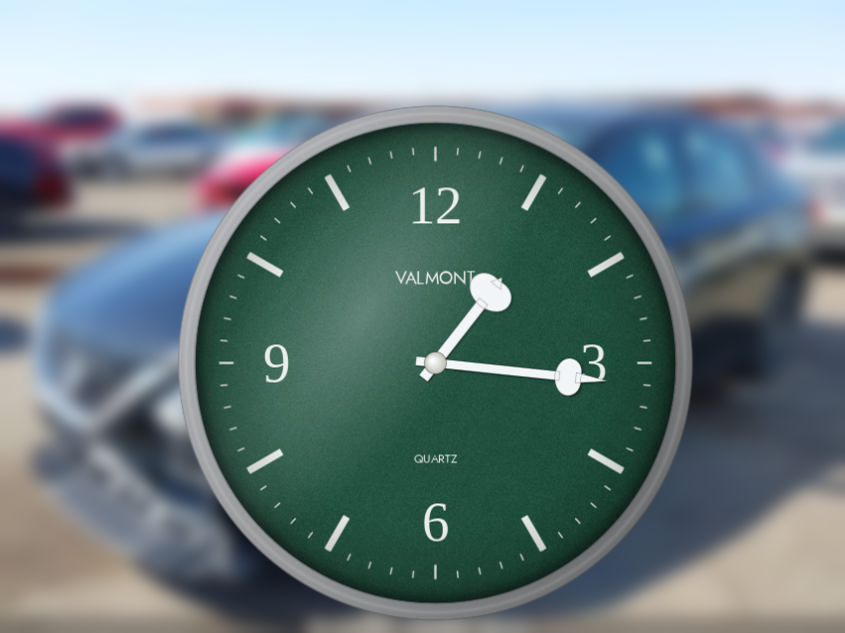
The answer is 1:16
